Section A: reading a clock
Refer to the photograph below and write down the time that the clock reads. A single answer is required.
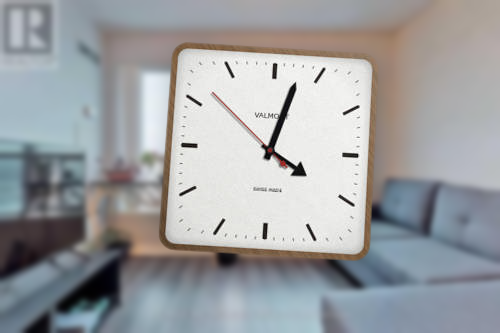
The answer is 4:02:52
